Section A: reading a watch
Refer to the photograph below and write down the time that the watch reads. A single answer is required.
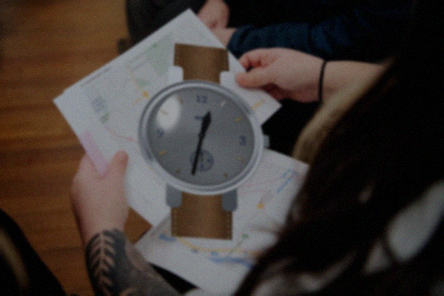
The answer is 12:32
